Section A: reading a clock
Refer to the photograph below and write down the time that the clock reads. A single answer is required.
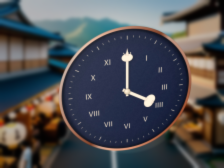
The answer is 4:00
